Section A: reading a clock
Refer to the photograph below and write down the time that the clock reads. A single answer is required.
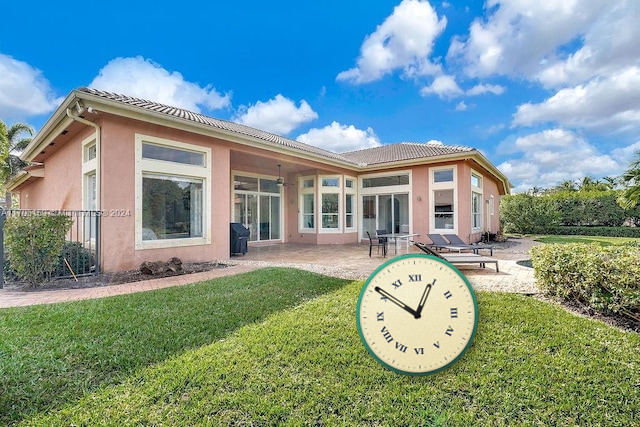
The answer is 12:51
